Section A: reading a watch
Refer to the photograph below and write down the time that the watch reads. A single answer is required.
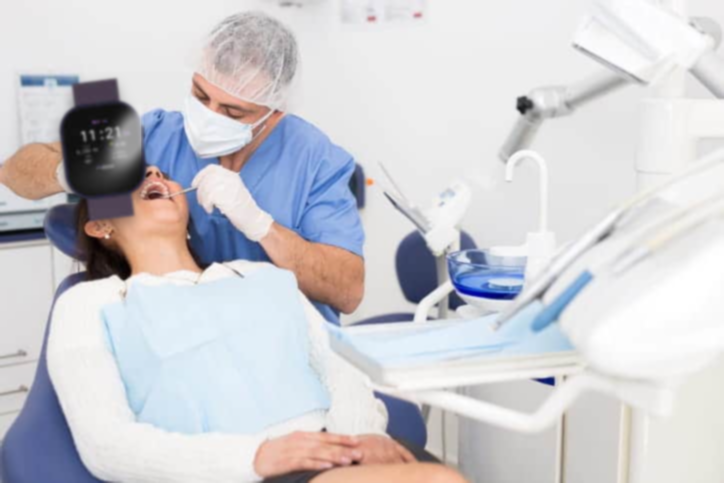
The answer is 11:21
